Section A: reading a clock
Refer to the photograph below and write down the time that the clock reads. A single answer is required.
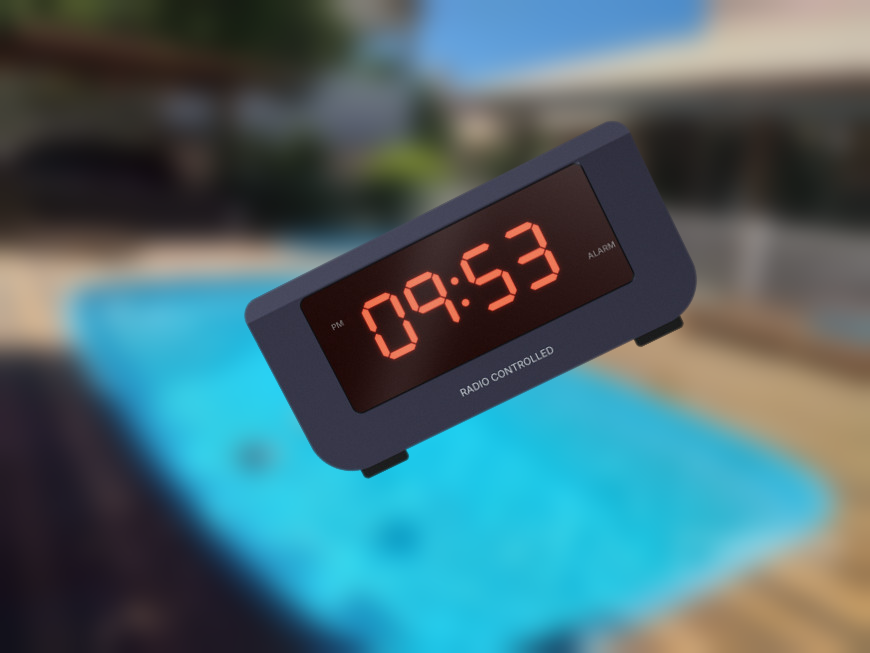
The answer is 9:53
